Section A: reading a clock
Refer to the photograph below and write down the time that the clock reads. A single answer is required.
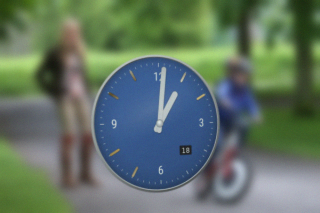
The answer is 1:01
